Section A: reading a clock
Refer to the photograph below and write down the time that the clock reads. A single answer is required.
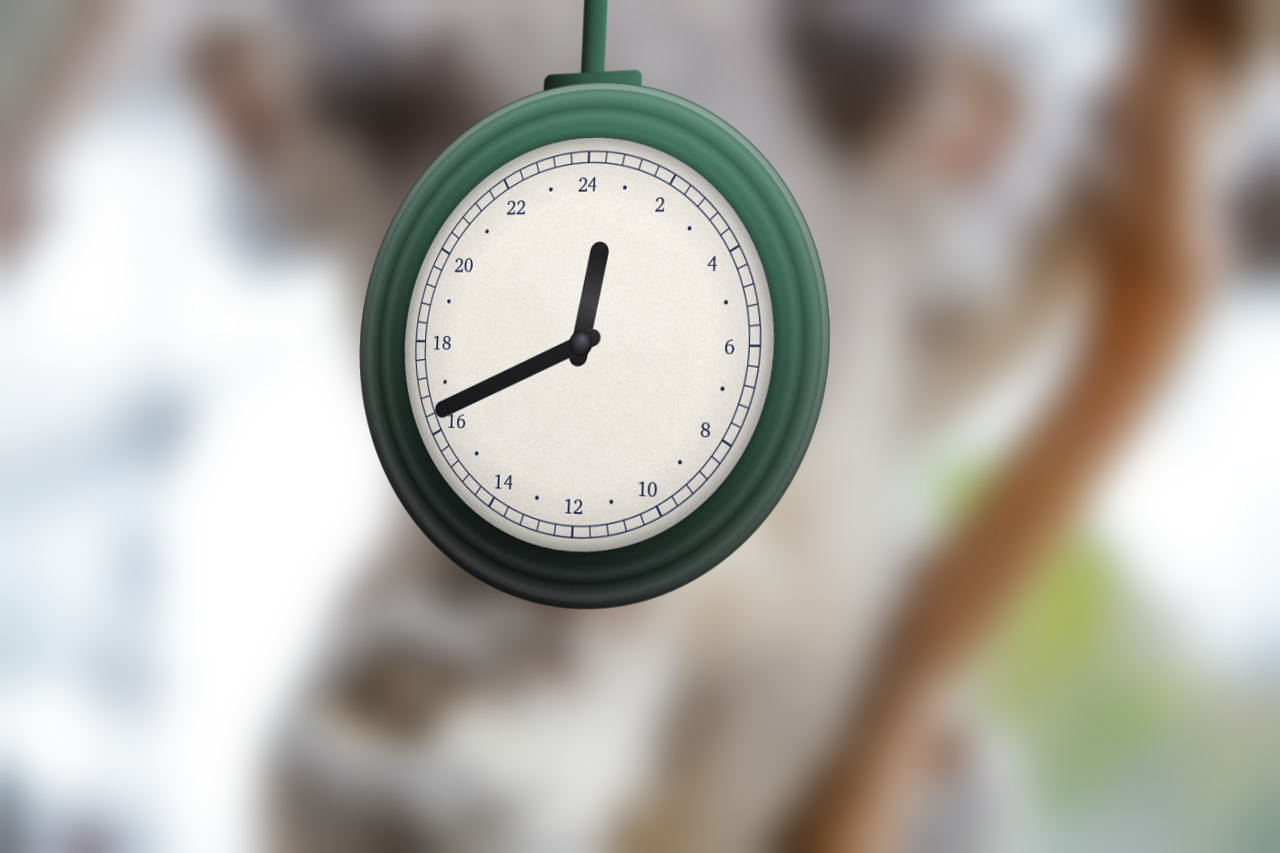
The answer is 0:41
